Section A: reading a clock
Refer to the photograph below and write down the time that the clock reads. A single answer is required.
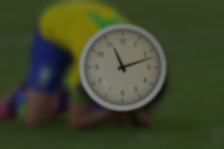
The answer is 11:12
